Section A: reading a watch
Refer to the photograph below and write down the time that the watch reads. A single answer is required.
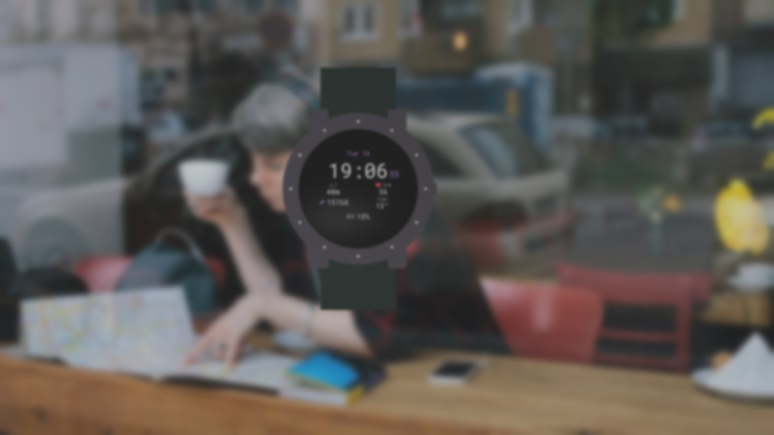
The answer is 19:06
